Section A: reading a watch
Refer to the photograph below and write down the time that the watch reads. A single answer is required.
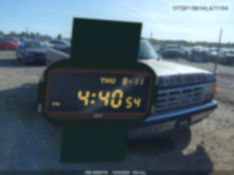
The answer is 4:40:54
